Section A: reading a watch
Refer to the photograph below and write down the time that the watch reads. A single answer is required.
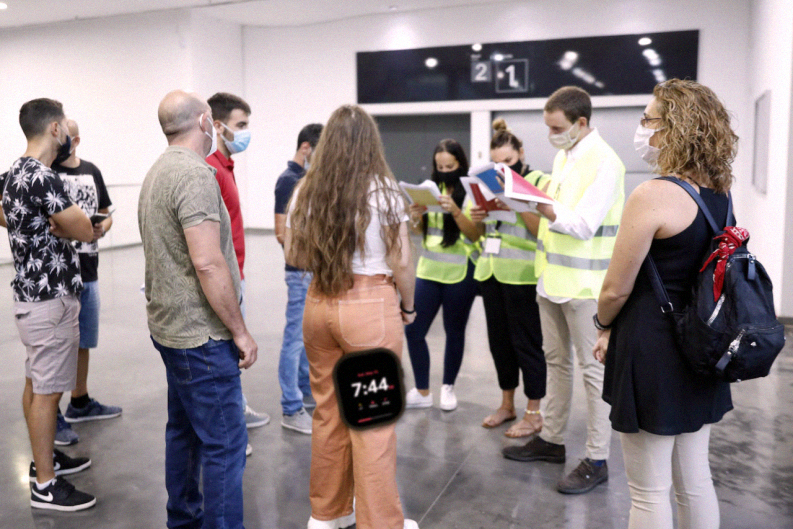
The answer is 7:44
